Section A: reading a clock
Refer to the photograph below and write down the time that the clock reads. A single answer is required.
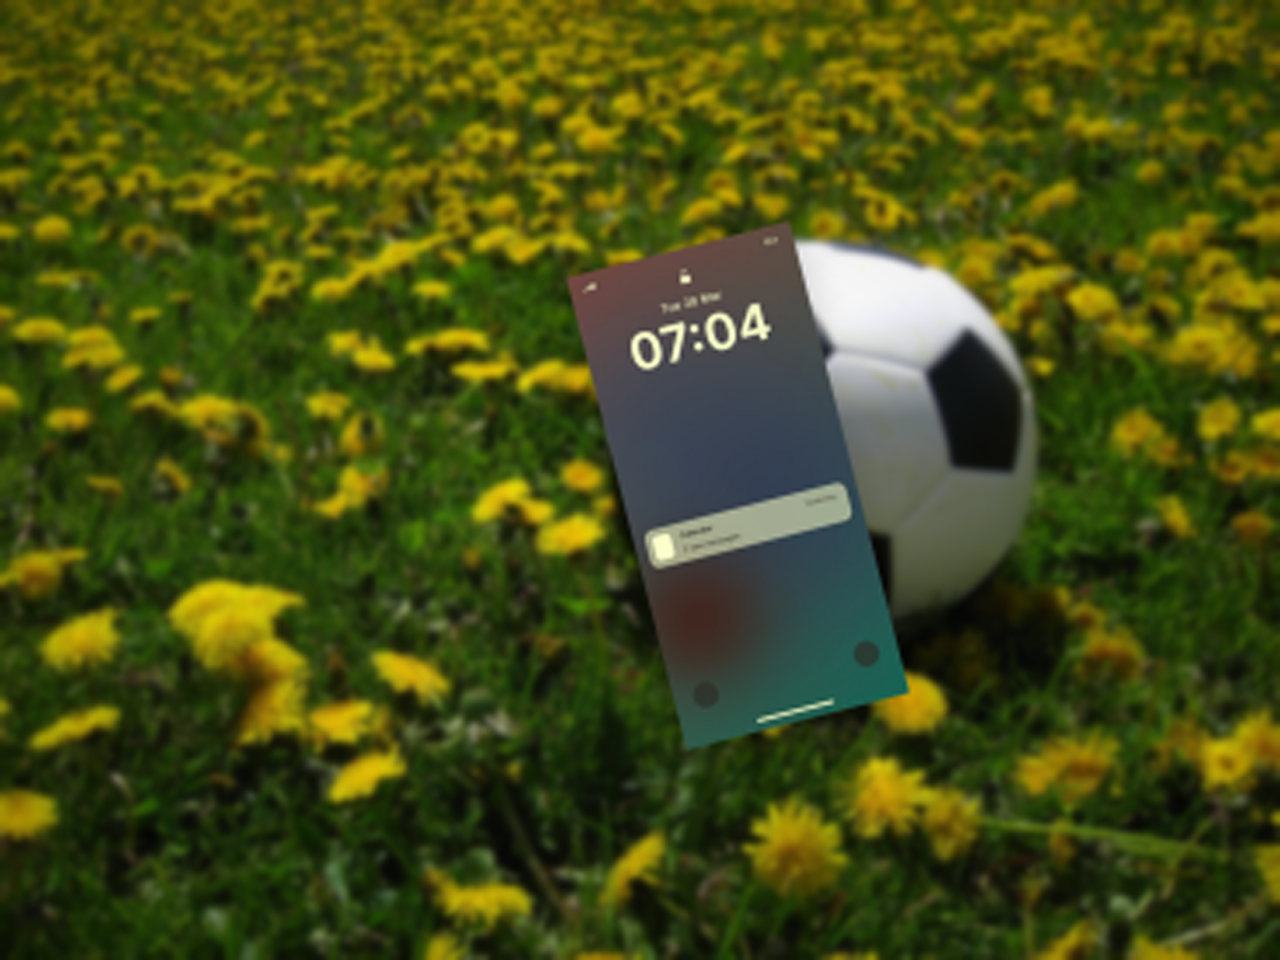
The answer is 7:04
